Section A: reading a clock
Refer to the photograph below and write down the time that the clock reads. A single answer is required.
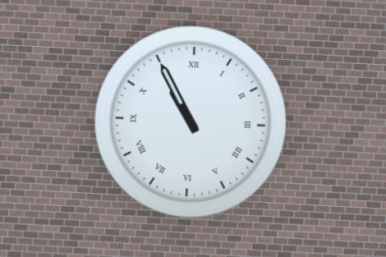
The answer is 10:55
